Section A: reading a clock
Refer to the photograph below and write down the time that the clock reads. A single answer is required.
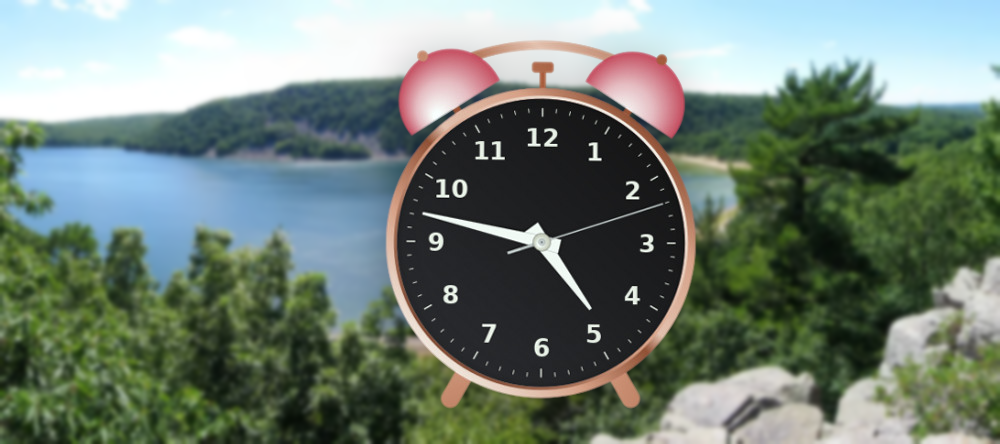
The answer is 4:47:12
